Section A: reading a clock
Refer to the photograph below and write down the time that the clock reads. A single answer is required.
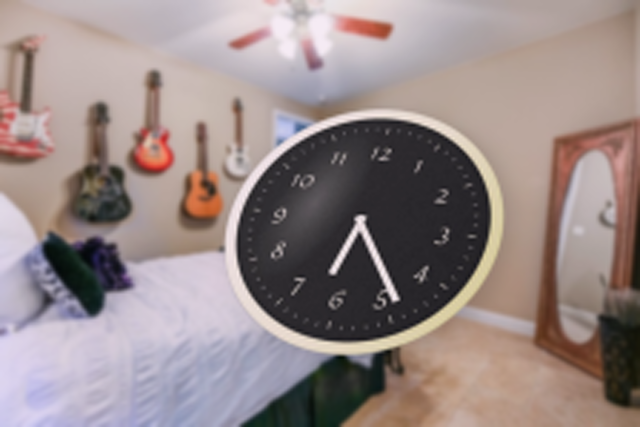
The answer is 6:24
